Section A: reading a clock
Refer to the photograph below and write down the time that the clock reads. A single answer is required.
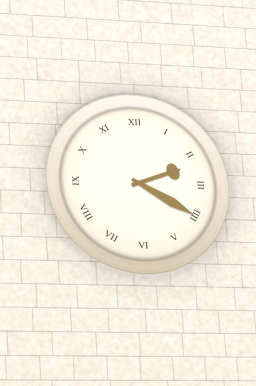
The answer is 2:20
